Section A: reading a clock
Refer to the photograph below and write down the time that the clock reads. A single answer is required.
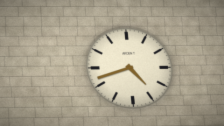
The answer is 4:42
